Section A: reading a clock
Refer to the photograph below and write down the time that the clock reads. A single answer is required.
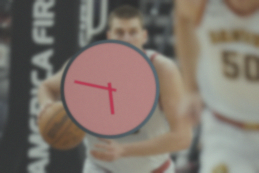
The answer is 5:47
